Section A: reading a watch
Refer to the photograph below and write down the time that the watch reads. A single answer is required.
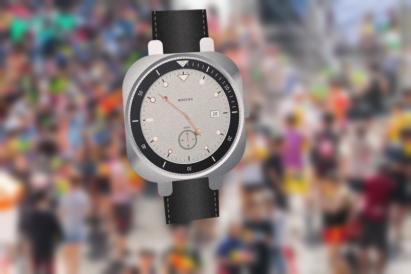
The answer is 4:52
